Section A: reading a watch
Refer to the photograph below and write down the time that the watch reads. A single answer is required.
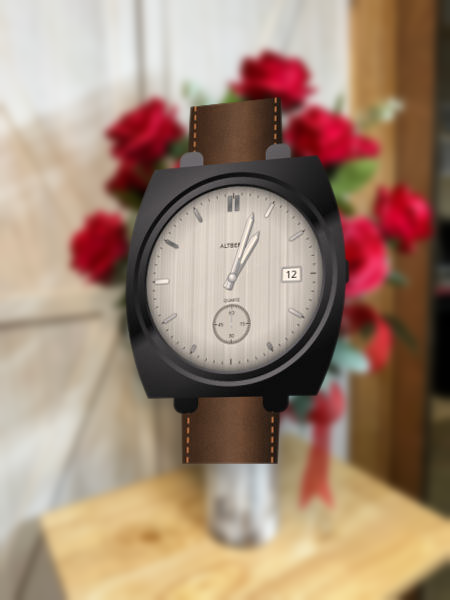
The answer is 1:03
